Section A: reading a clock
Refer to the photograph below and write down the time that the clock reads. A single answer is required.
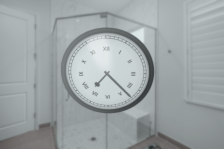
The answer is 7:23
